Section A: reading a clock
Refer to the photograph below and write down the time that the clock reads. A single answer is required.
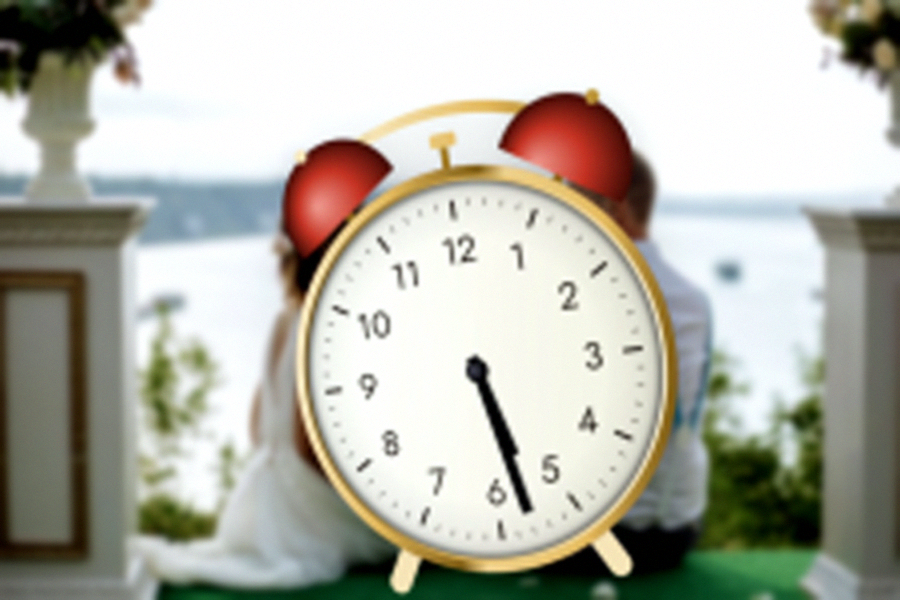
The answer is 5:28
